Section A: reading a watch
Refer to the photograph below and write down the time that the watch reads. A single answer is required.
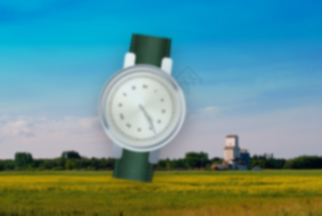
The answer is 4:24
